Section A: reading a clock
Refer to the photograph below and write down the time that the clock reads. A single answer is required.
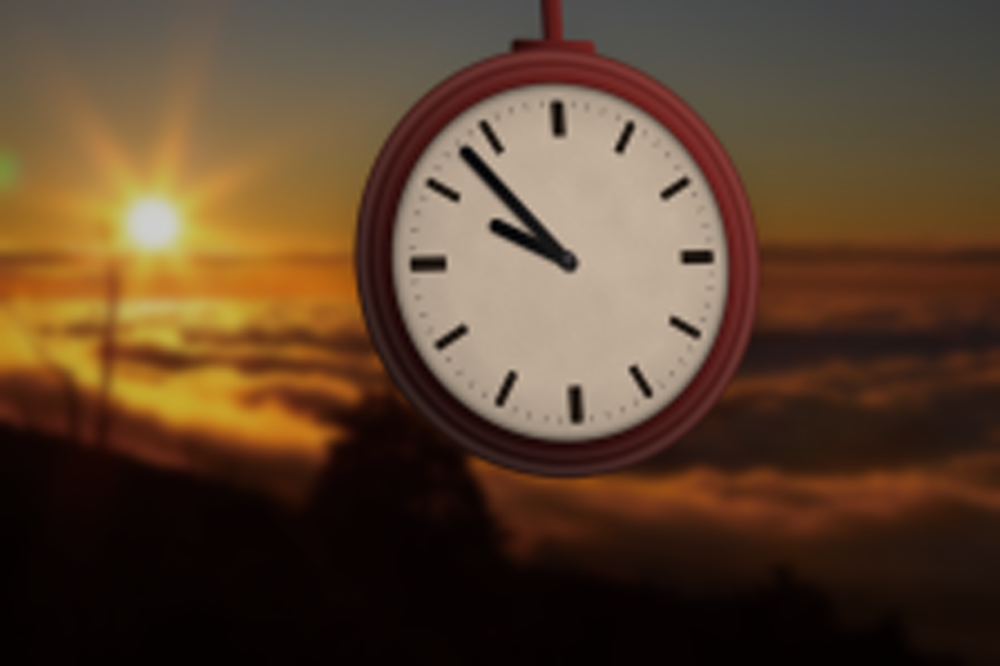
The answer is 9:53
